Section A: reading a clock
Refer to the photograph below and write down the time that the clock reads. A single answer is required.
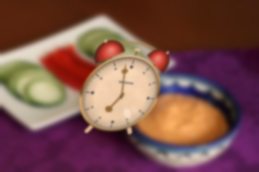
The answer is 6:58
